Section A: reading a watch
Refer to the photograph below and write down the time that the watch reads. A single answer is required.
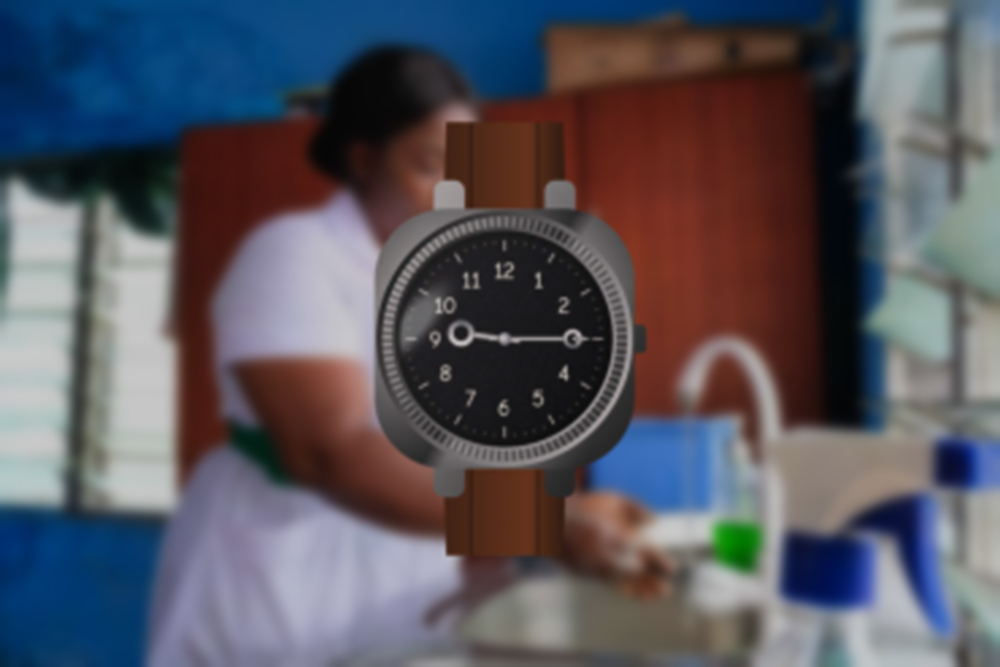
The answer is 9:15
